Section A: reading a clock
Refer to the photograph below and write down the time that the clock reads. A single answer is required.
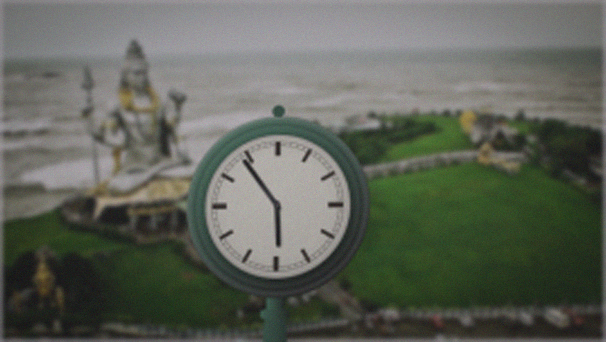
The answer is 5:54
